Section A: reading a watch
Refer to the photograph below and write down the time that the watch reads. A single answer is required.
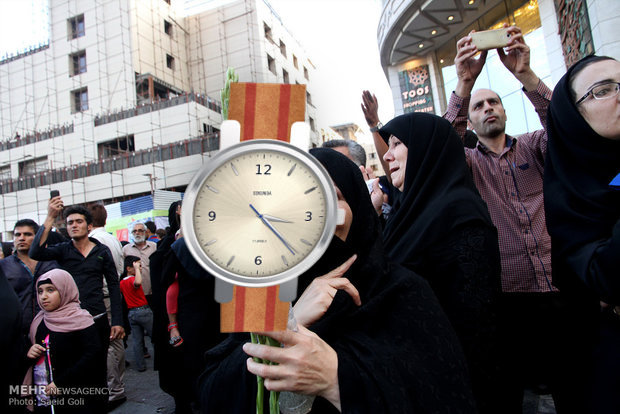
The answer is 3:22:23
